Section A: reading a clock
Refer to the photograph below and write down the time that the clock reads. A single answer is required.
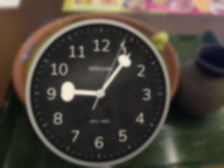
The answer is 9:06:04
